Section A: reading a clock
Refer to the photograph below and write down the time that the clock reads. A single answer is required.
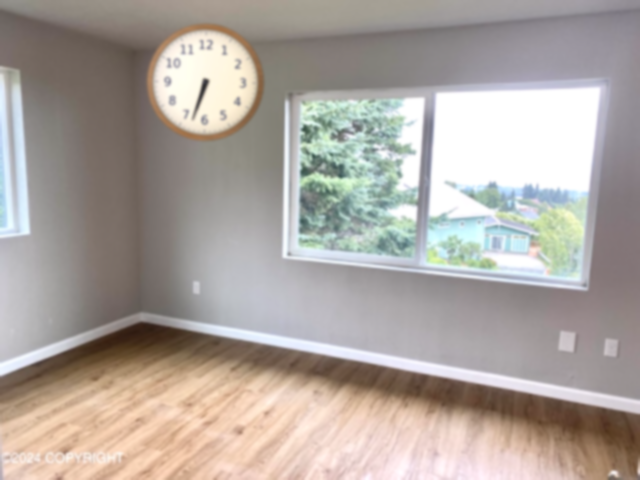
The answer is 6:33
